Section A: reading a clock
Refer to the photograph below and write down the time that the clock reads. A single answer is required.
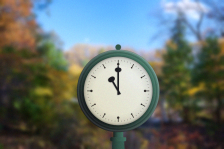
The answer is 11:00
